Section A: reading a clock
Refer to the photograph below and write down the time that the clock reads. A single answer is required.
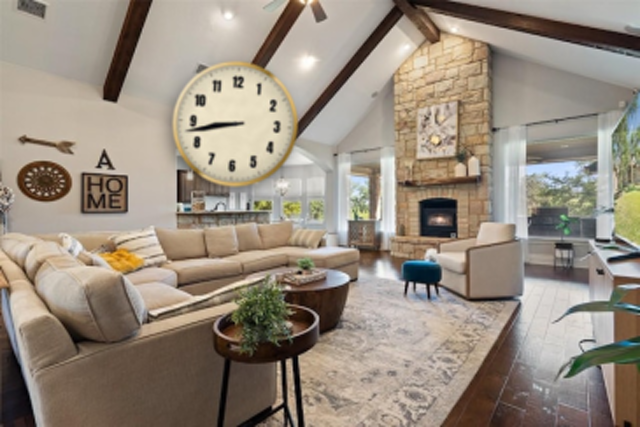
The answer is 8:43
